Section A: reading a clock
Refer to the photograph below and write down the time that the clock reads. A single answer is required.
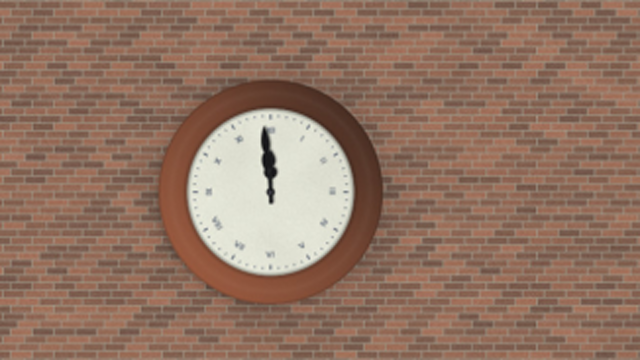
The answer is 11:59
